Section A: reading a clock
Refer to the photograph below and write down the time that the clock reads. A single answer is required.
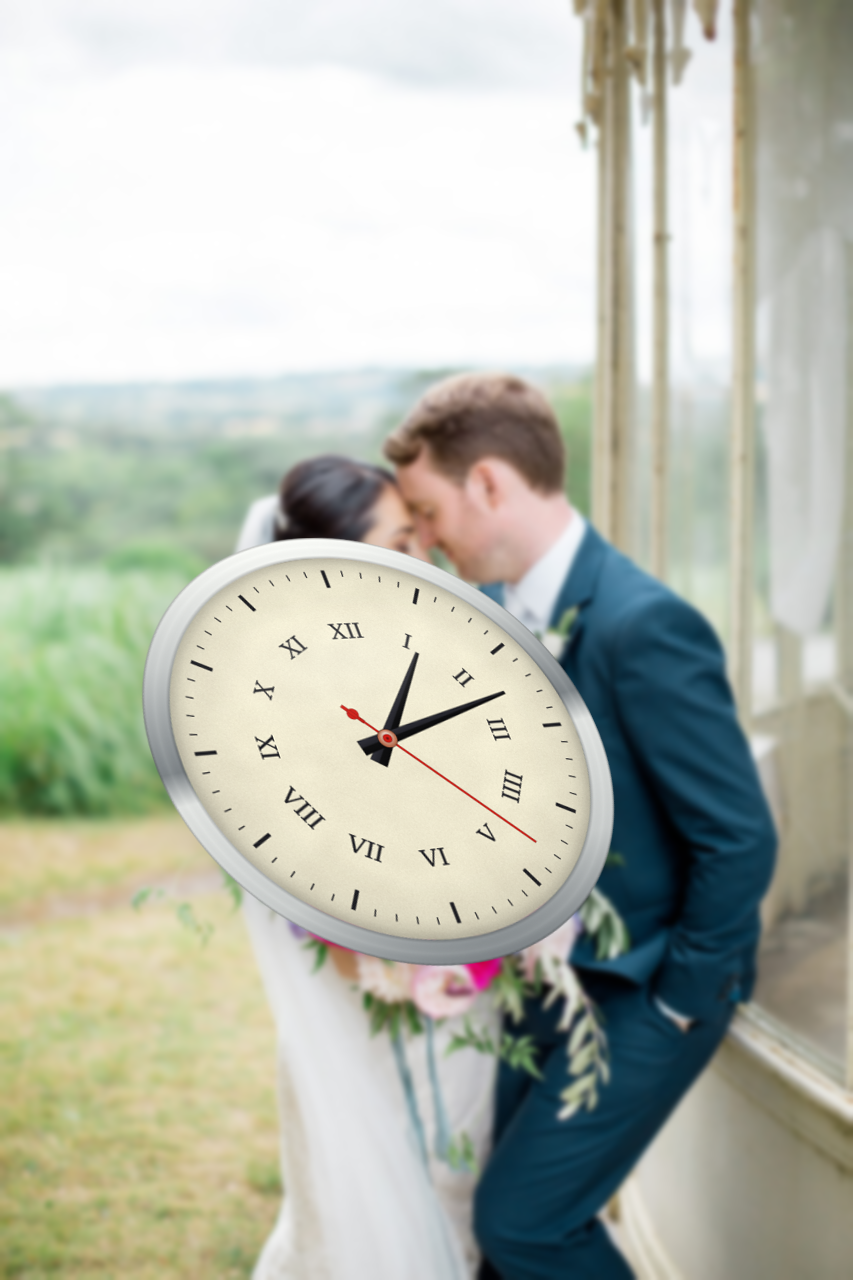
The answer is 1:12:23
